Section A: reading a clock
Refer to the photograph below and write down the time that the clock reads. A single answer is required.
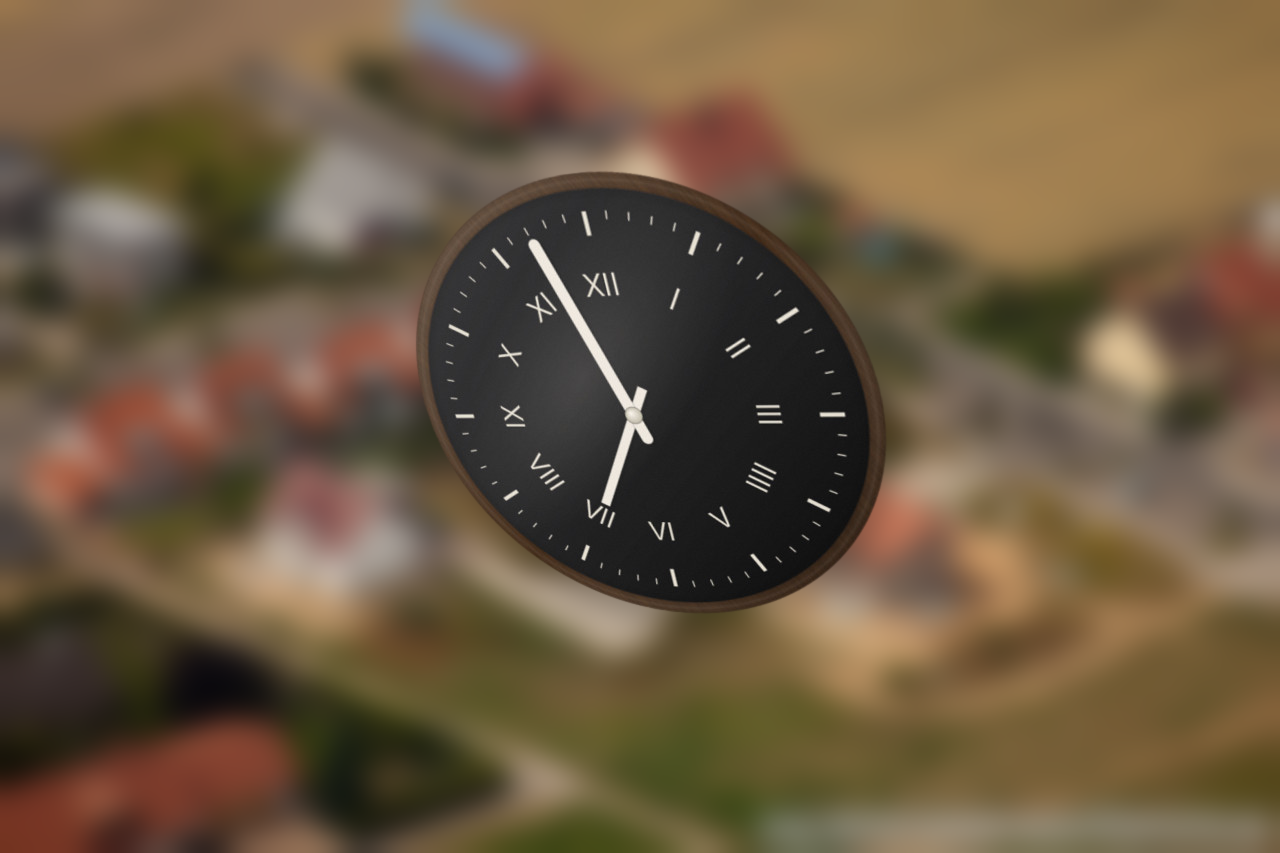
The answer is 6:57
